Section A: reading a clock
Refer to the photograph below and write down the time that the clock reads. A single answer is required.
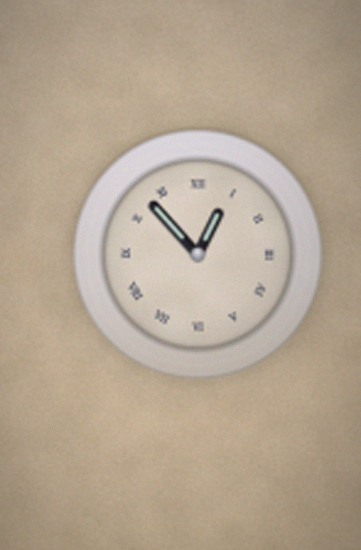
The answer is 12:53
